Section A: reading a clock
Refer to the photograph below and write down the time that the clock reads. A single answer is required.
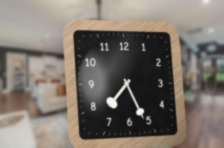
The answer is 7:26
